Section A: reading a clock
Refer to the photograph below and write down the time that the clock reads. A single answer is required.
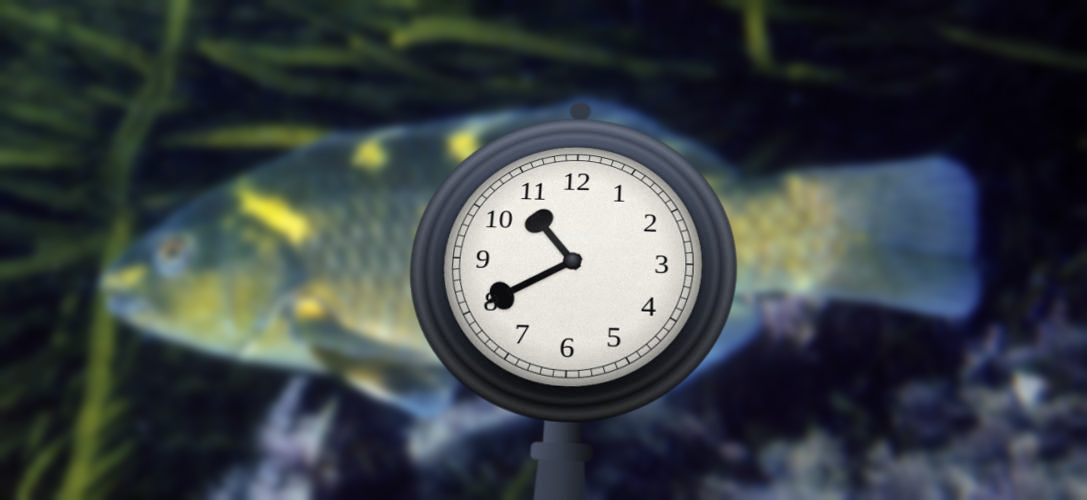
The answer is 10:40
